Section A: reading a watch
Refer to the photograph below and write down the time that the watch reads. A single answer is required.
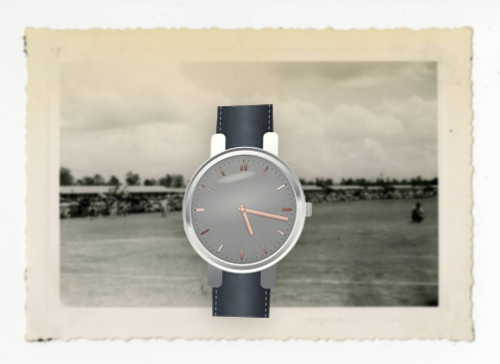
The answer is 5:17
